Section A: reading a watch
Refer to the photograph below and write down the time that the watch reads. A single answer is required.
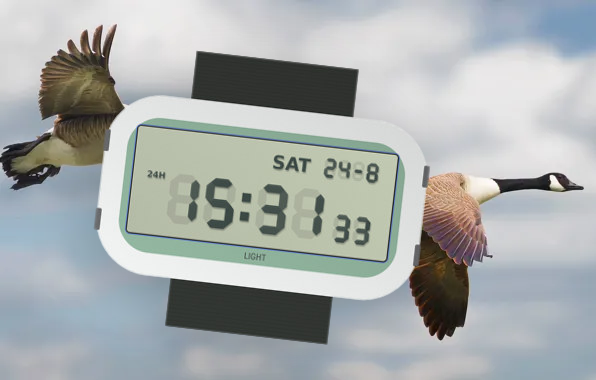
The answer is 15:31:33
